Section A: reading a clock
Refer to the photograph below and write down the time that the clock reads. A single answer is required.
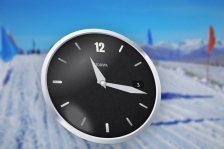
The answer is 11:17
